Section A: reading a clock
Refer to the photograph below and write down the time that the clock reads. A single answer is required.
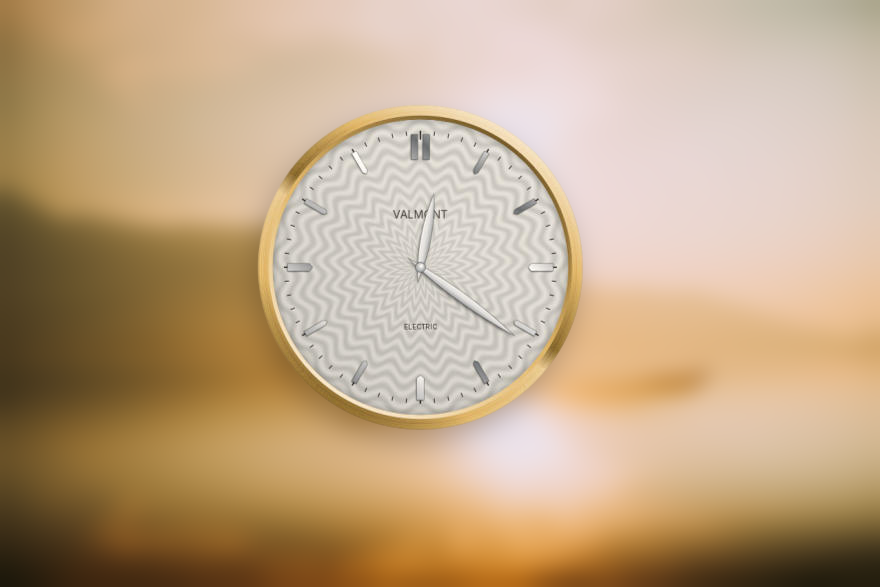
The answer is 12:21
